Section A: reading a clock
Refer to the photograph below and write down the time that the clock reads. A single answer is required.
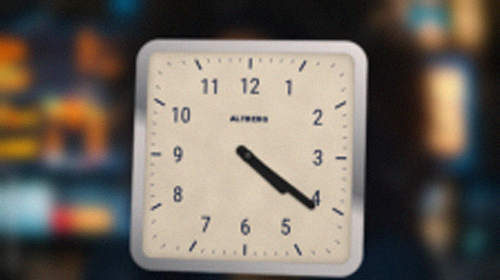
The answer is 4:21
